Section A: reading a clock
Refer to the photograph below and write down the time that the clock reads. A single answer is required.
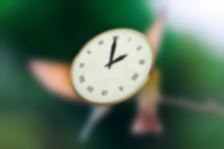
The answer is 2:00
